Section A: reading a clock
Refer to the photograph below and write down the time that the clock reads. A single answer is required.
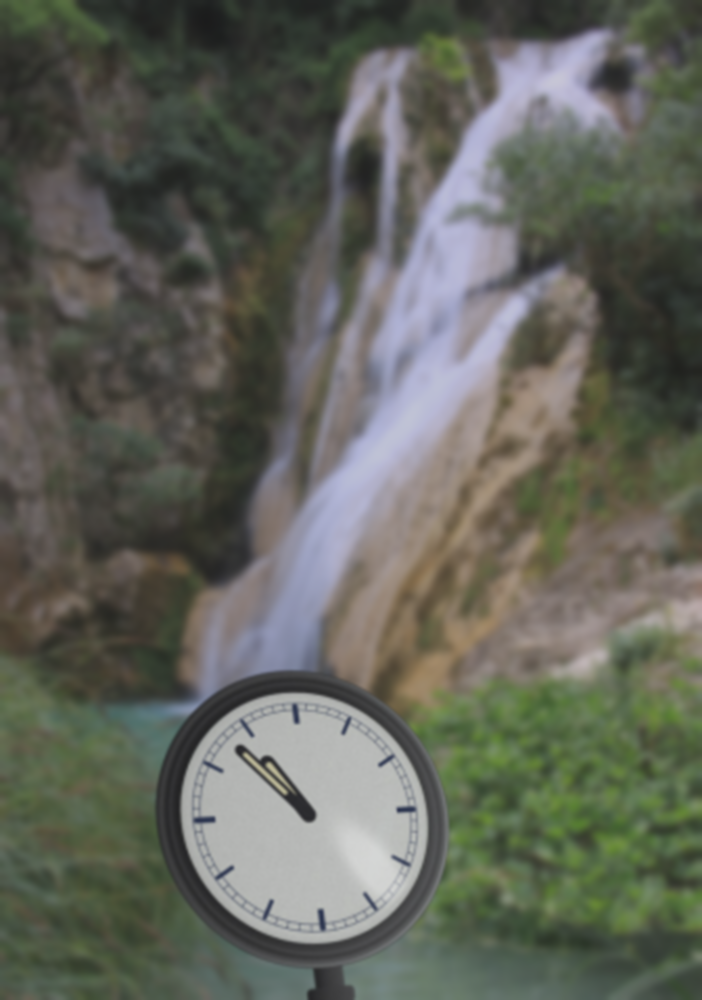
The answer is 10:53
